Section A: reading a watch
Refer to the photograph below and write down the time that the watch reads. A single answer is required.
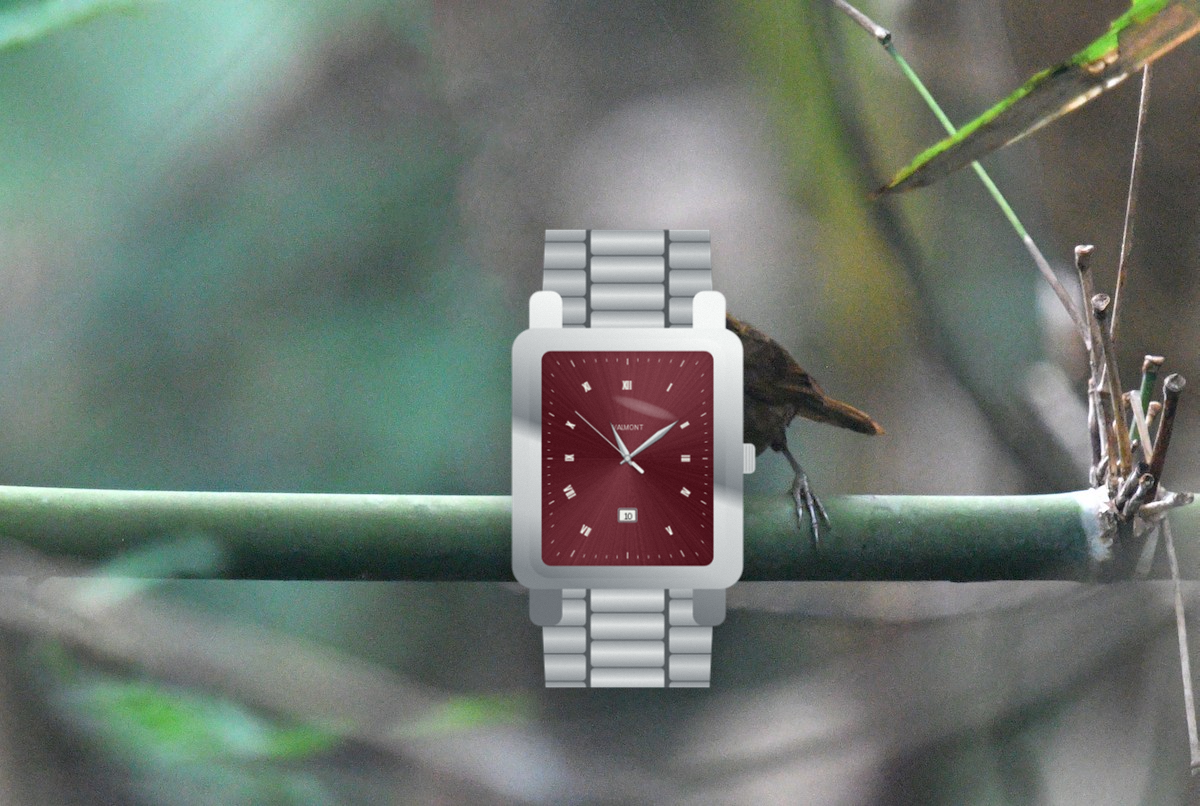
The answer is 11:08:52
